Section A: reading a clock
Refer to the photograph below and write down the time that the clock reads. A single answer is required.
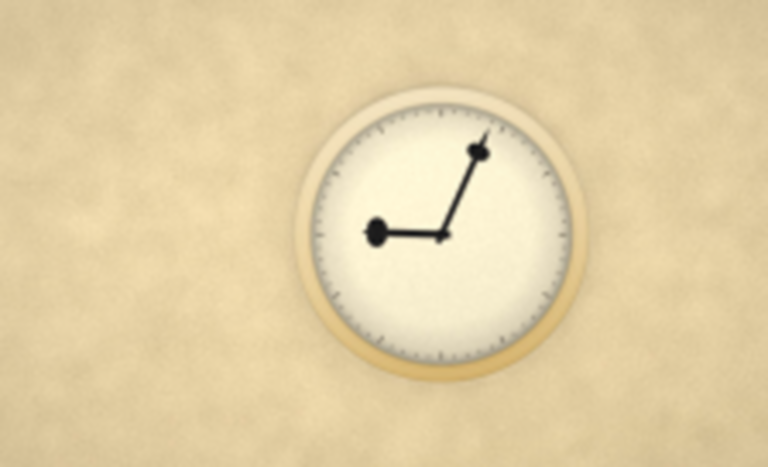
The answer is 9:04
